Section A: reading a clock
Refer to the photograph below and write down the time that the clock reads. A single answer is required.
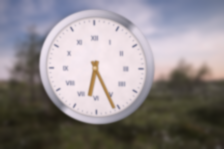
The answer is 6:26
